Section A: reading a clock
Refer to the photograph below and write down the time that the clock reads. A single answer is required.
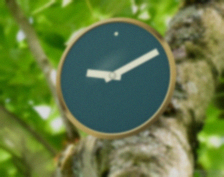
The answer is 9:10
